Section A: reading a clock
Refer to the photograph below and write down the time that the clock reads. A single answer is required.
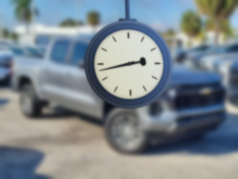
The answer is 2:43
